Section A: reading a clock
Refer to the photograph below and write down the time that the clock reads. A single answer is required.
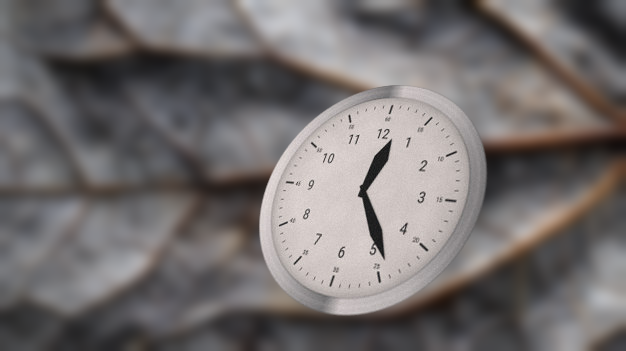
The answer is 12:24
